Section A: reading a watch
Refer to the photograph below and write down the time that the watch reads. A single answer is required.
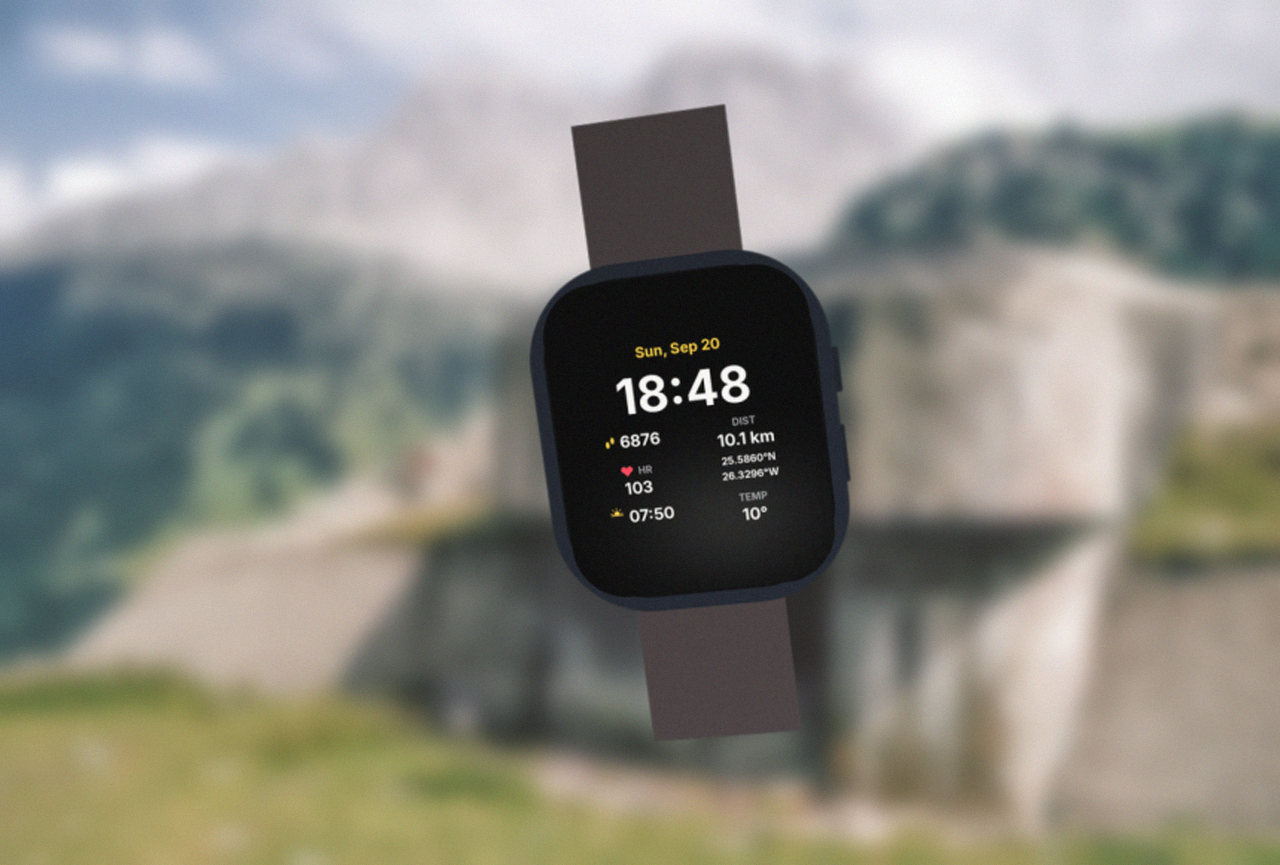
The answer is 18:48
